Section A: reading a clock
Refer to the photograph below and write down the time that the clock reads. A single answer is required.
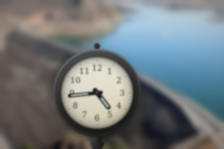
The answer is 4:44
